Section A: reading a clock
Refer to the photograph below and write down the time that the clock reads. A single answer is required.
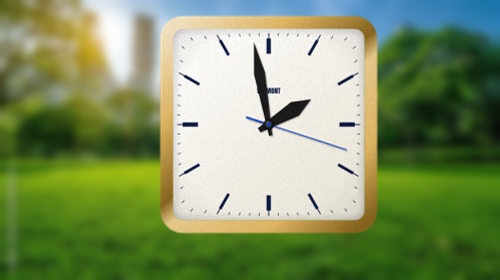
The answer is 1:58:18
